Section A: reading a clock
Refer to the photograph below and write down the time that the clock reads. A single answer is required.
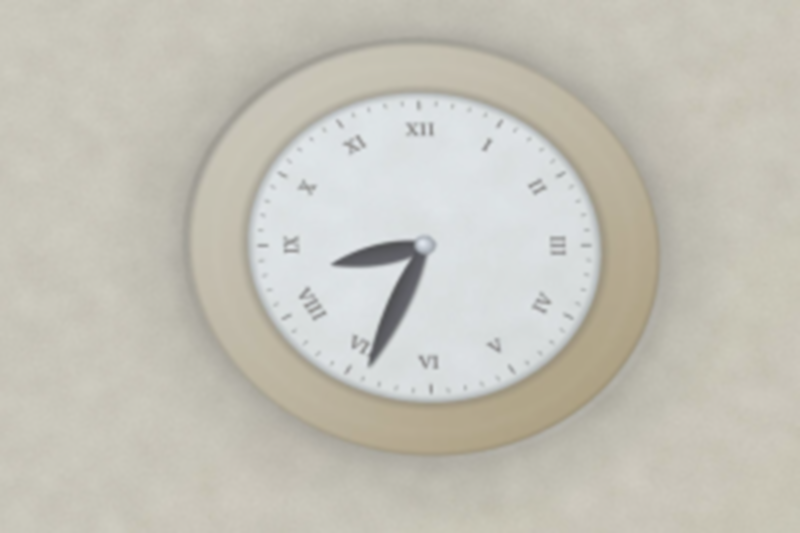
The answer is 8:34
